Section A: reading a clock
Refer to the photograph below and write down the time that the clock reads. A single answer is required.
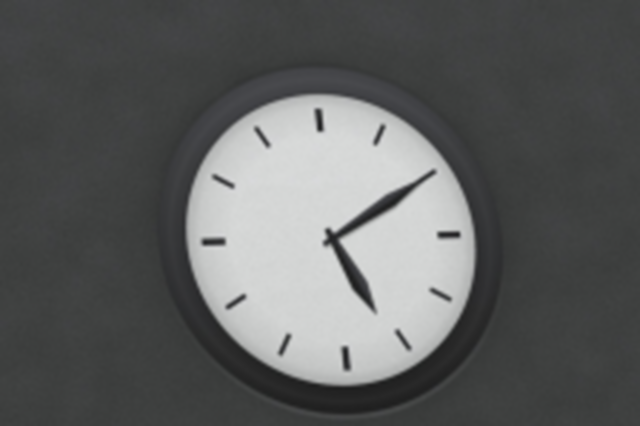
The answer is 5:10
